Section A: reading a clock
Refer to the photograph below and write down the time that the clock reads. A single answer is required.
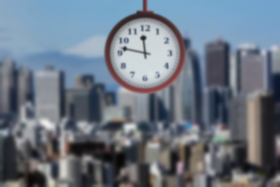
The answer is 11:47
